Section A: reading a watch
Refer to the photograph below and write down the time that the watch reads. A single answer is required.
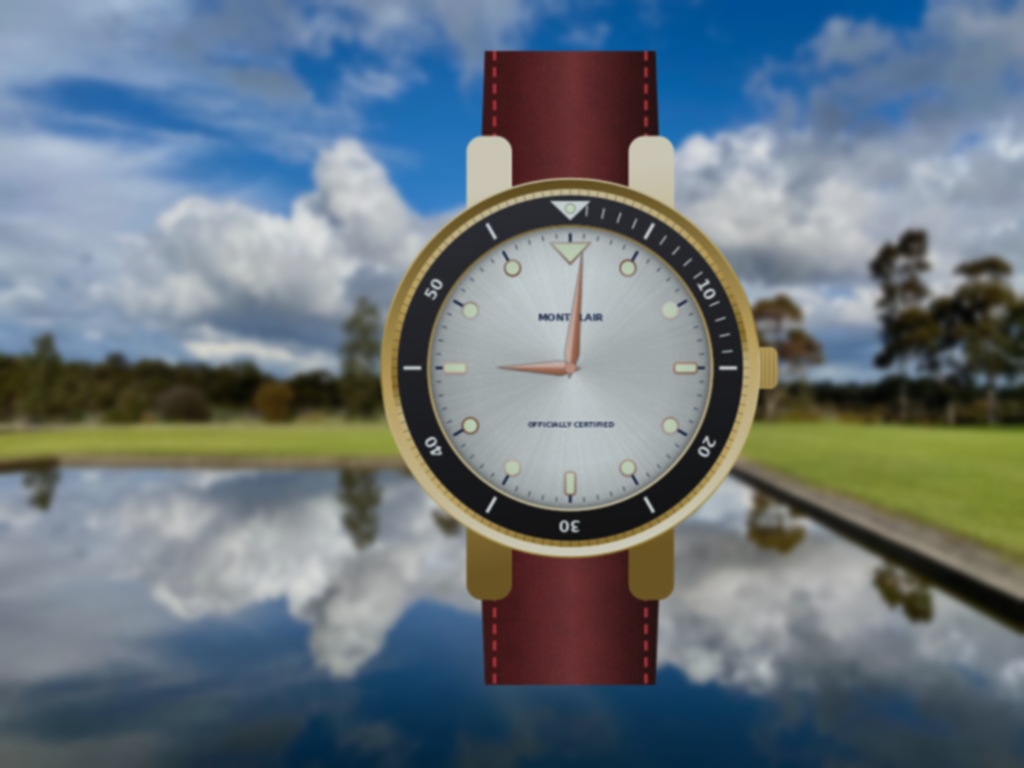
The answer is 9:01
